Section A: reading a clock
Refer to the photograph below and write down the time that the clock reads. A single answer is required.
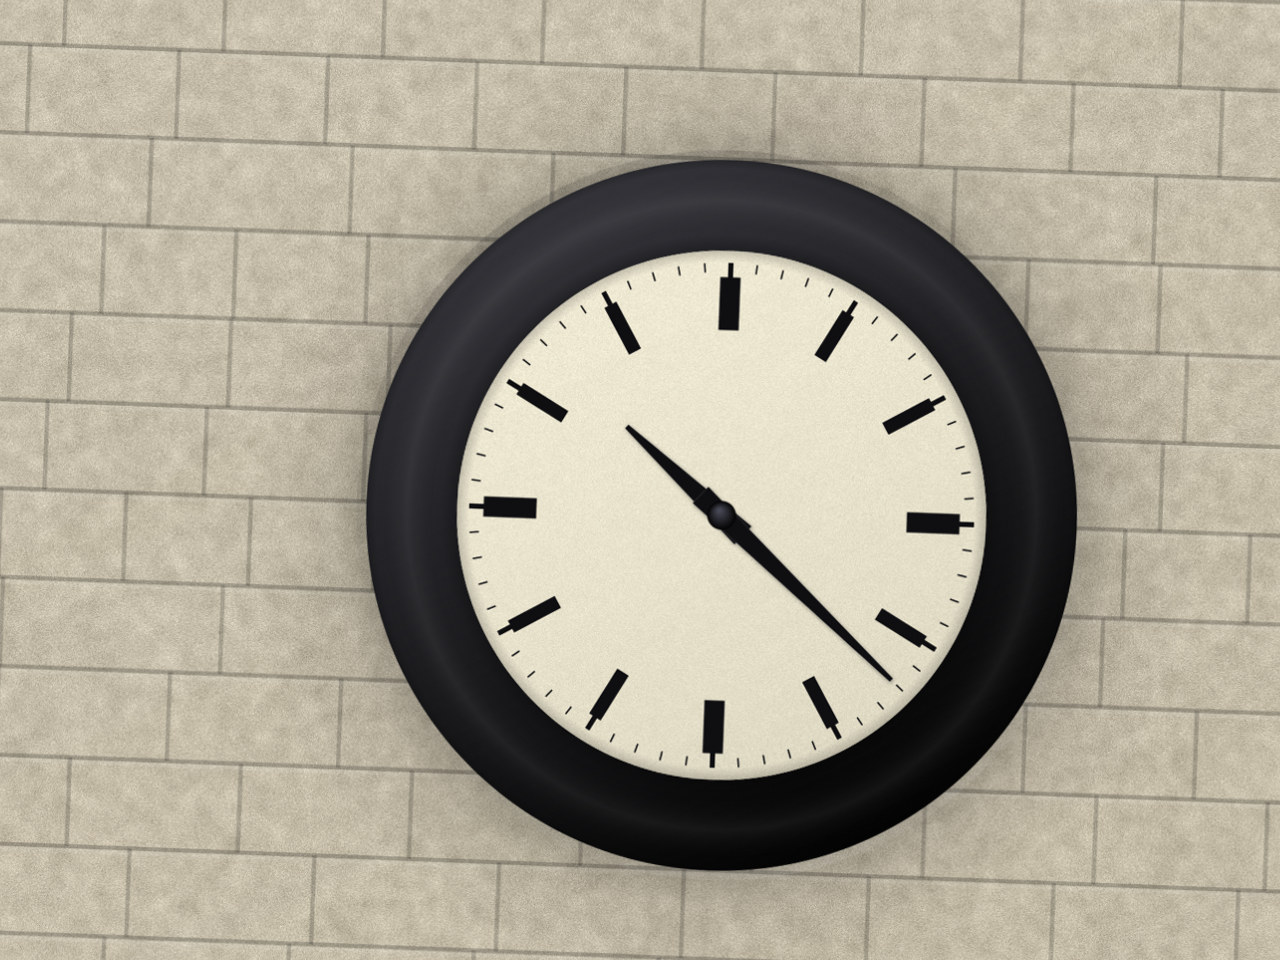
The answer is 10:22
